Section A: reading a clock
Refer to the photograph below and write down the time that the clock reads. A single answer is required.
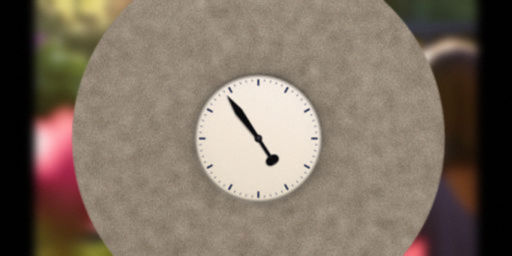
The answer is 4:54
